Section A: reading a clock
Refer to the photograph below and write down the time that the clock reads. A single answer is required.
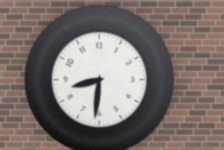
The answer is 8:31
